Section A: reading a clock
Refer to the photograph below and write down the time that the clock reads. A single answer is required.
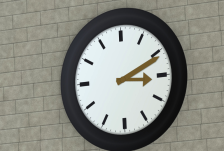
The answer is 3:11
